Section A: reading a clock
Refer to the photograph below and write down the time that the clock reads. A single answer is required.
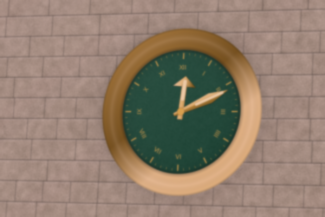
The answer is 12:11
